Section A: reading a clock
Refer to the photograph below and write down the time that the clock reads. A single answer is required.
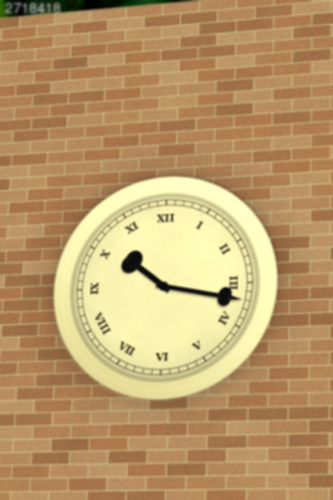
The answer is 10:17
